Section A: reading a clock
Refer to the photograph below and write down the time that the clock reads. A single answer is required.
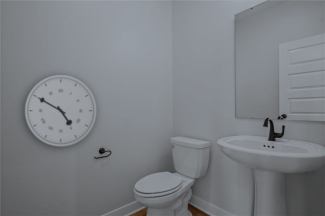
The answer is 4:50
